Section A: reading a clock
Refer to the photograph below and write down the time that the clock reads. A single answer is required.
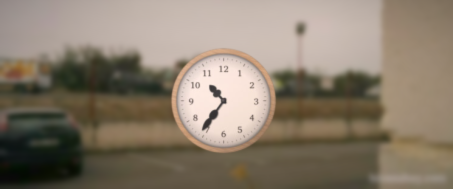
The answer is 10:36
